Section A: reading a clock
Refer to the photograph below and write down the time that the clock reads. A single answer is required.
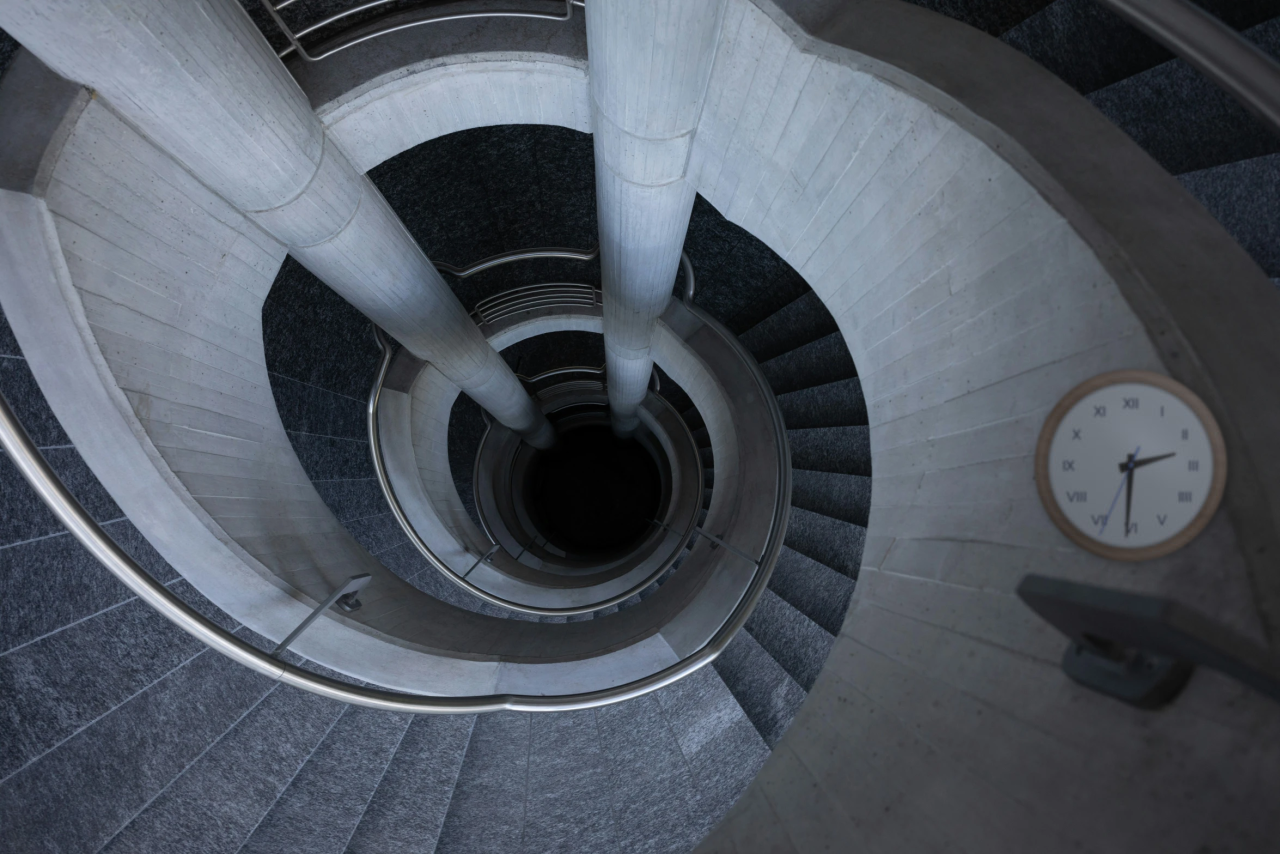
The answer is 2:30:34
